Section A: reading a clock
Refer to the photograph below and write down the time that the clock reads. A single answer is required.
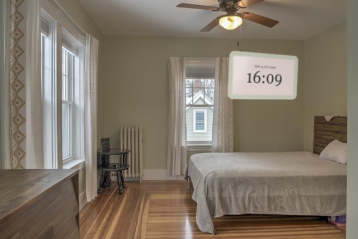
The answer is 16:09
